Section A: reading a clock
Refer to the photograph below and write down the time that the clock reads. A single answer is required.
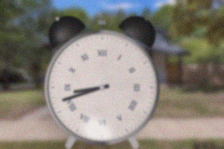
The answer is 8:42
